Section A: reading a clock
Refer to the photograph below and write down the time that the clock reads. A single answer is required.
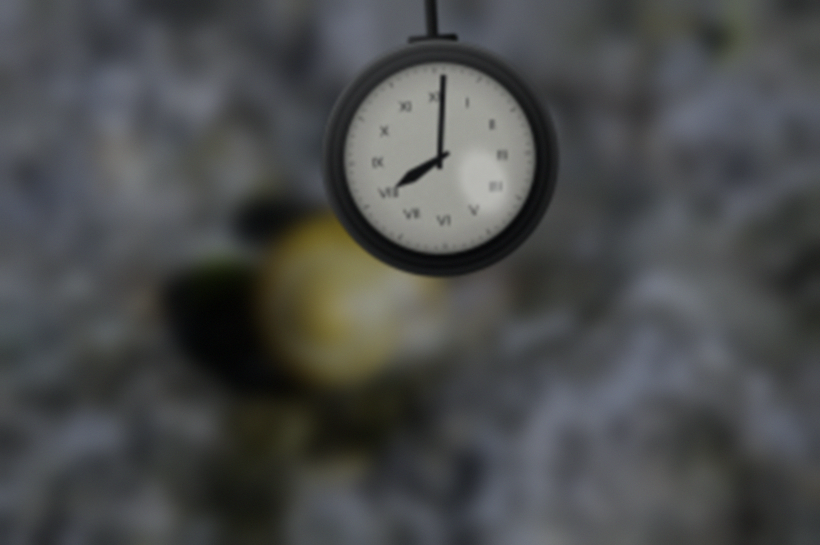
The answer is 8:01
